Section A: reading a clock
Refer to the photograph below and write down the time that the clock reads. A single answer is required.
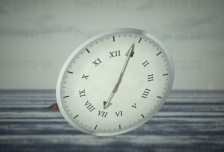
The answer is 7:04
